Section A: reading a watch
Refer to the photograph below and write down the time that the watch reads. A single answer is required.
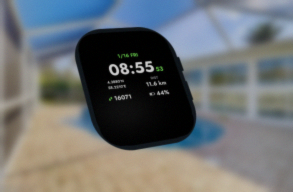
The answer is 8:55
